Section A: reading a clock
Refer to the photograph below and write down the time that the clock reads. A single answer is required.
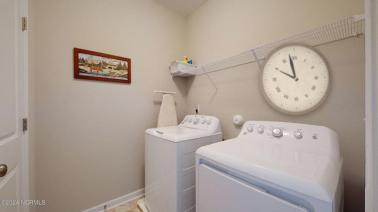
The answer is 9:58
